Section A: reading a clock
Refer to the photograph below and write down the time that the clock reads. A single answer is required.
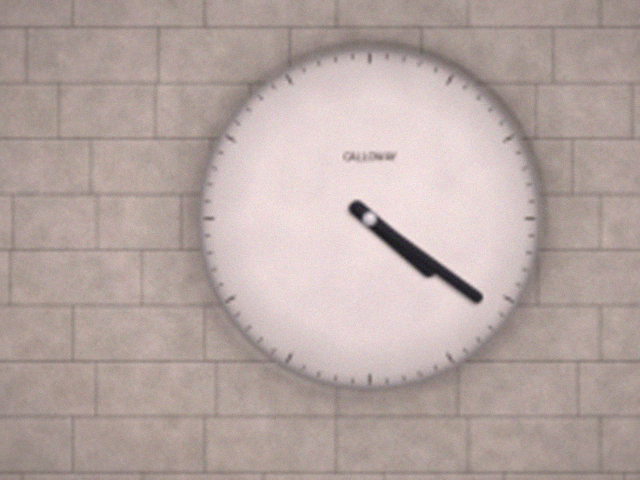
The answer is 4:21
